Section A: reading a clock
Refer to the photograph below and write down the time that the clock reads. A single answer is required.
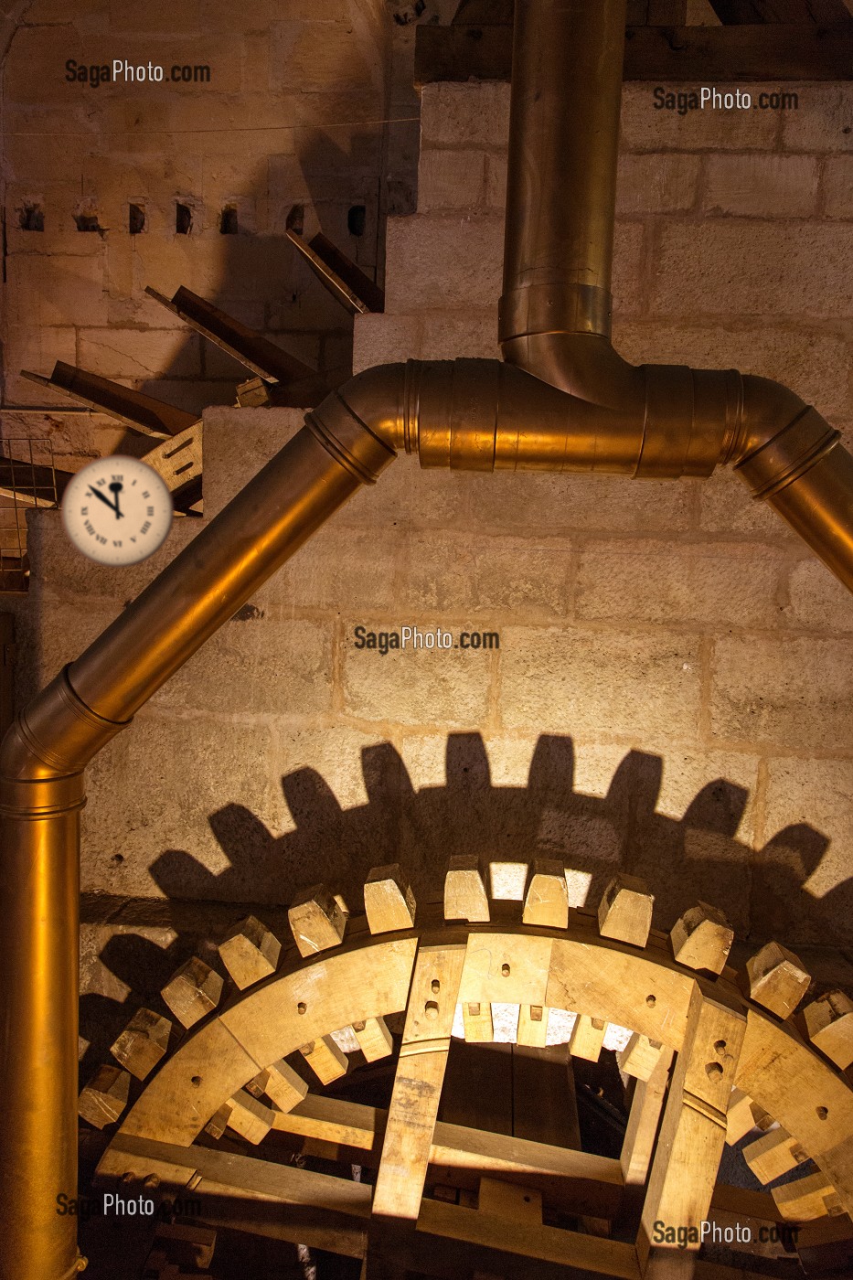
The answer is 11:52
